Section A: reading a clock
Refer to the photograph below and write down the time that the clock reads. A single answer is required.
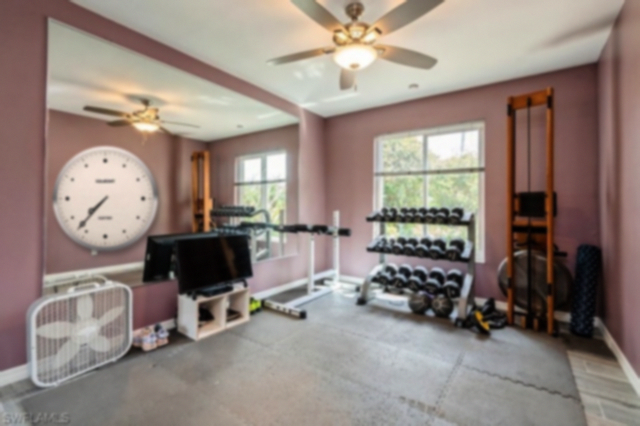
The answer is 7:37
